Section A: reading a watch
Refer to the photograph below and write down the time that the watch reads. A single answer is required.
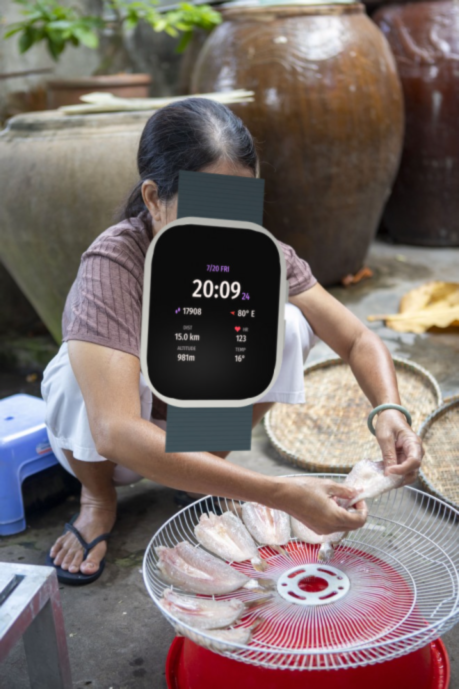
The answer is 20:09:24
